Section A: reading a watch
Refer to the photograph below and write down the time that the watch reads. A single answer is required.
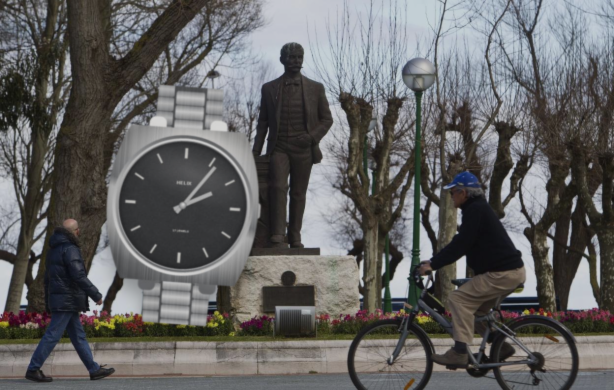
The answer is 2:06
